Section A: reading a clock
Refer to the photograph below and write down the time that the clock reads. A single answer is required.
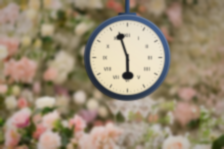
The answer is 5:57
